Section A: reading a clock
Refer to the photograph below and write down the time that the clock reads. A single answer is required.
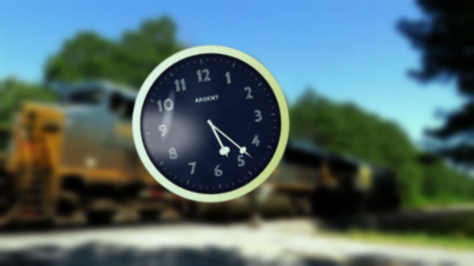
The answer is 5:23
